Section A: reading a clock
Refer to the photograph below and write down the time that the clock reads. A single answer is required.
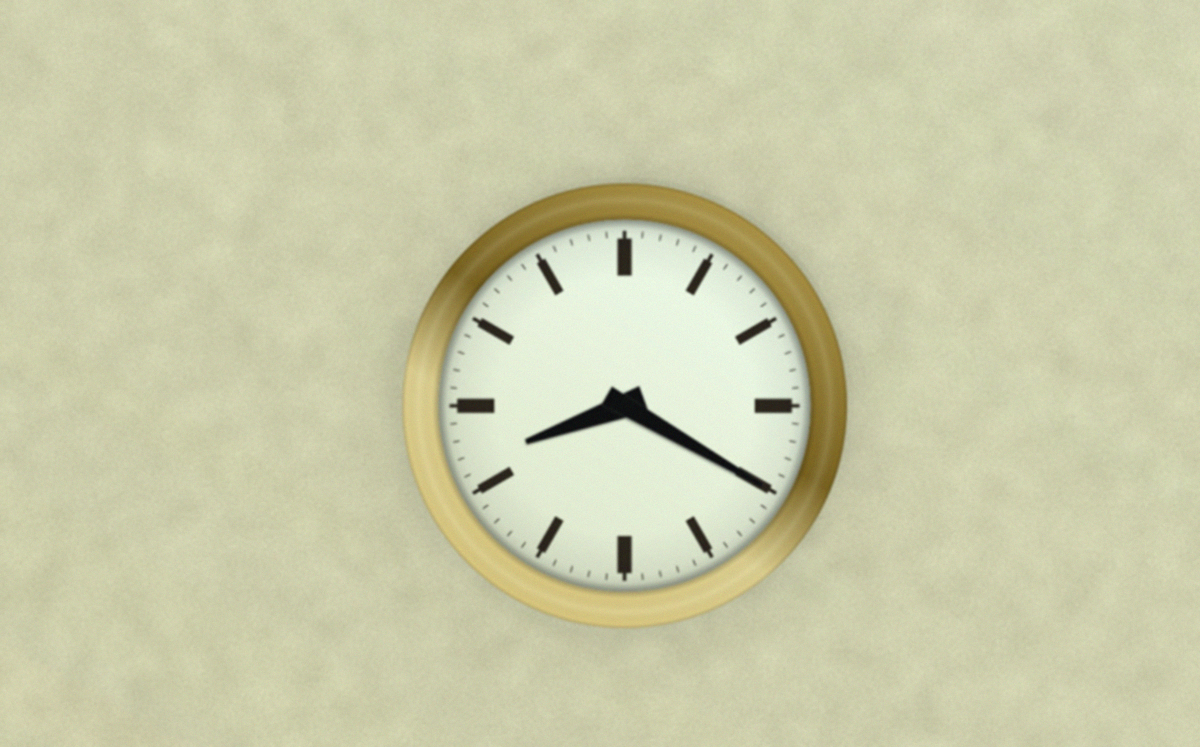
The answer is 8:20
